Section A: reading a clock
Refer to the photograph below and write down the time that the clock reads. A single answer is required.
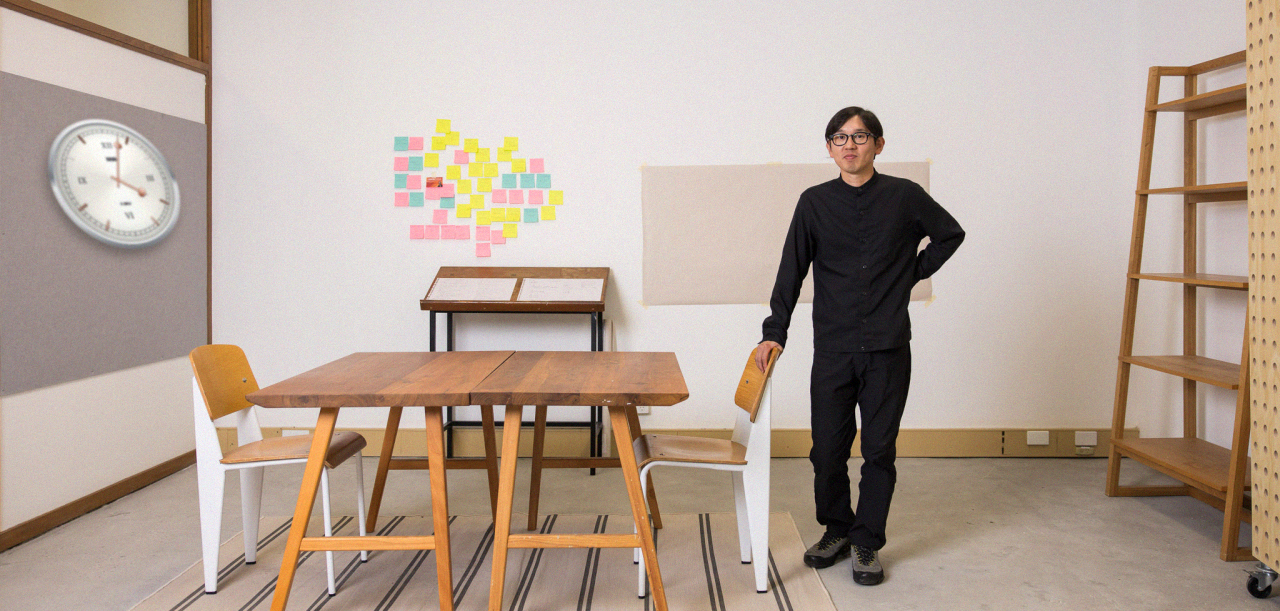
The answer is 4:03
